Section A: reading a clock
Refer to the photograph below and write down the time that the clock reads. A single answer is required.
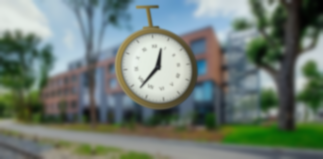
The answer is 12:38
